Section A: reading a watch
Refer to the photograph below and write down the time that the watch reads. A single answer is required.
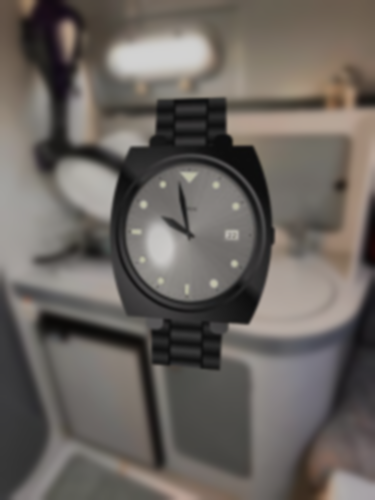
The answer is 9:58
